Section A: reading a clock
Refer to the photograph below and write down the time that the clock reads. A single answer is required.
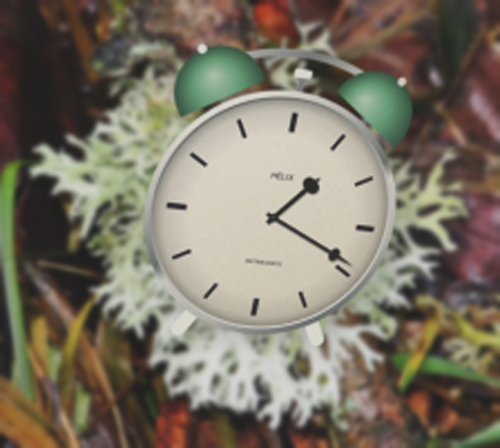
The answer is 1:19
